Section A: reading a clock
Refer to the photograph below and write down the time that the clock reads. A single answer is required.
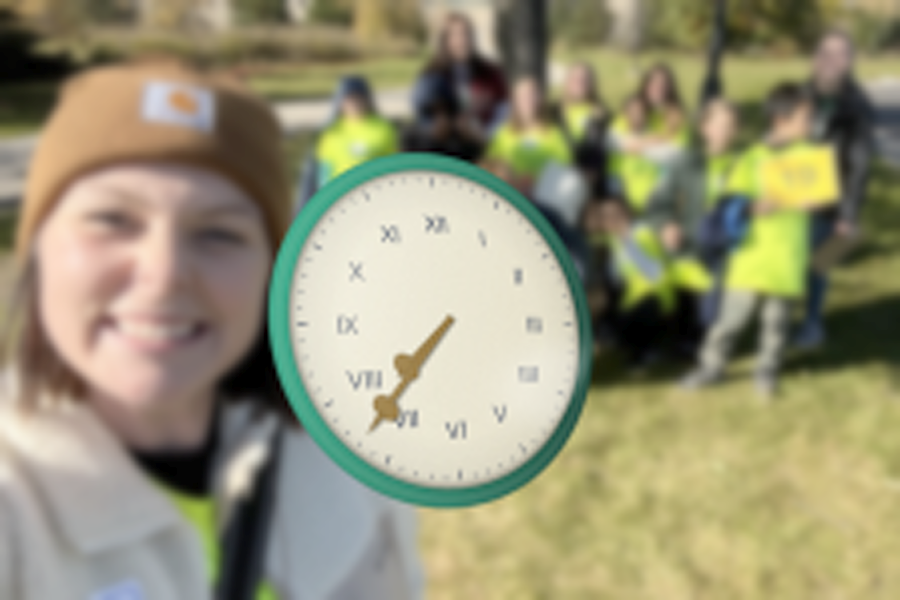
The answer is 7:37
